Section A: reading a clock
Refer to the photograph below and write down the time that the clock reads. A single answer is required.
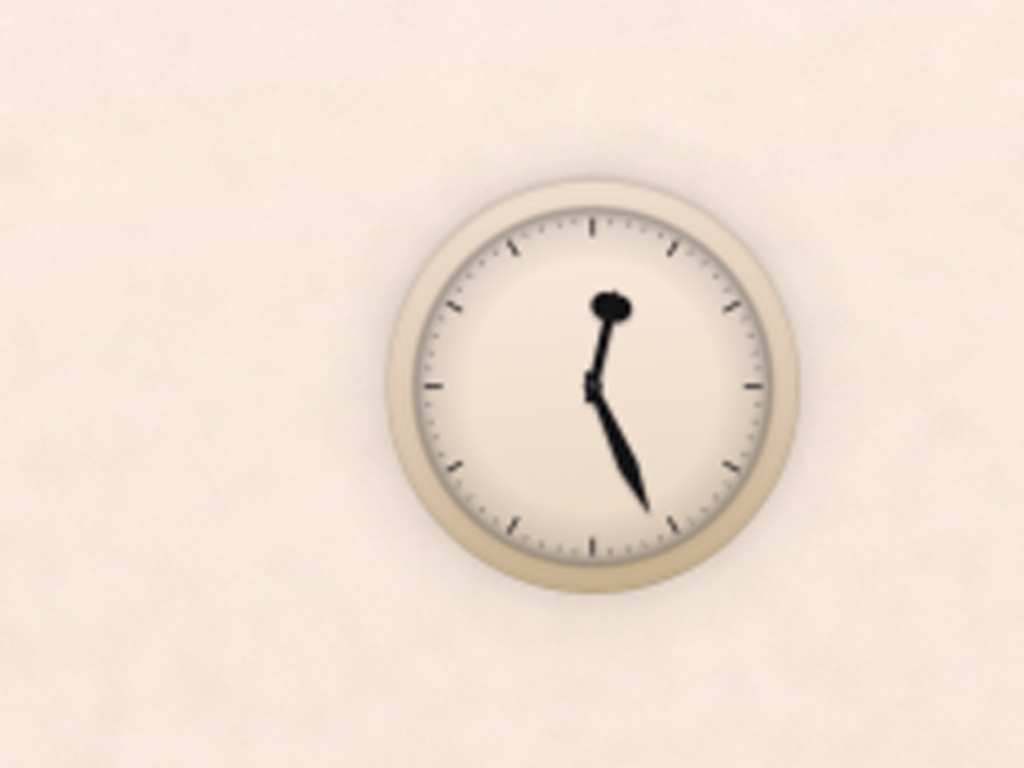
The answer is 12:26
